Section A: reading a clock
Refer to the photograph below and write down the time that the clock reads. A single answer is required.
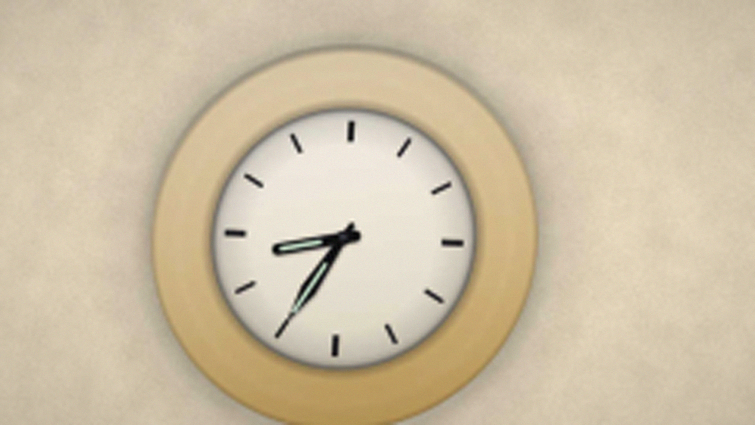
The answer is 8:35
